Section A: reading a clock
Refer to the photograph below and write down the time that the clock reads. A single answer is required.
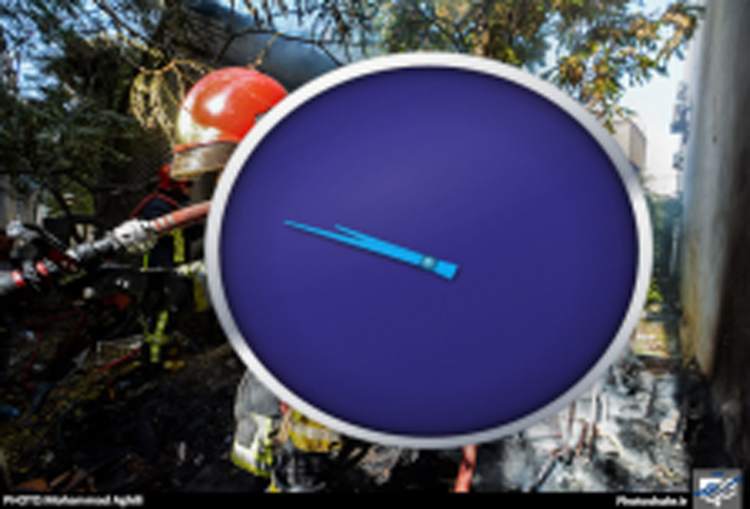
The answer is 9:48
